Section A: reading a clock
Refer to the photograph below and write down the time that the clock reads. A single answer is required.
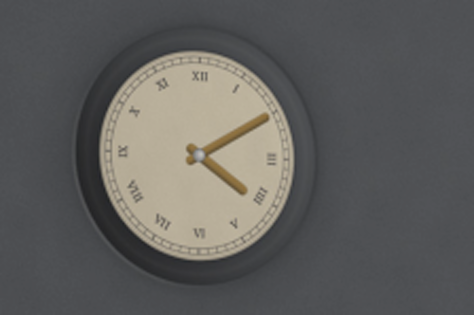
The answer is 4:10
